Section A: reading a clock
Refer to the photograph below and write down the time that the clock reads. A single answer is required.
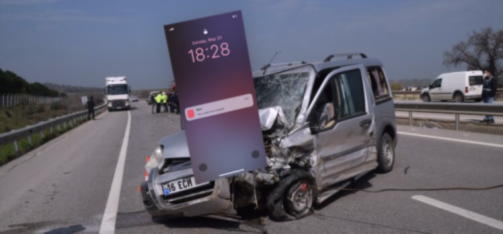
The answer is 18:28
